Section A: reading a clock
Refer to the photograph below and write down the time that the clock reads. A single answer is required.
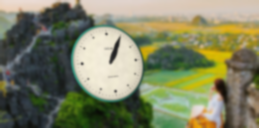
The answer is 1:05
